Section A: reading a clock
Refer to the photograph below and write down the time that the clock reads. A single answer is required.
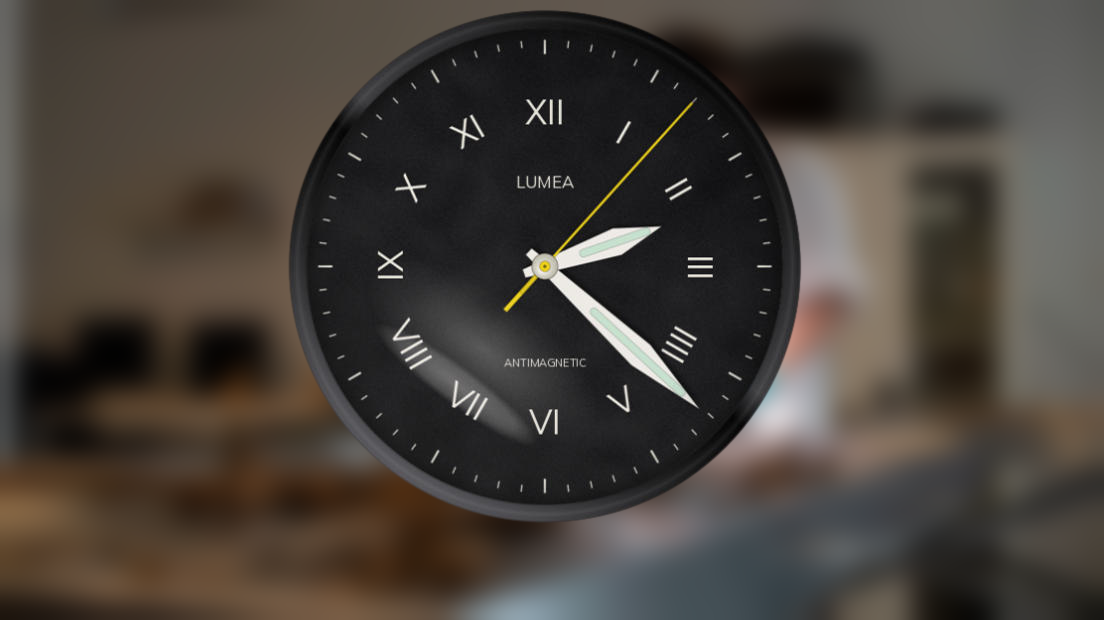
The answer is 2:22:07
